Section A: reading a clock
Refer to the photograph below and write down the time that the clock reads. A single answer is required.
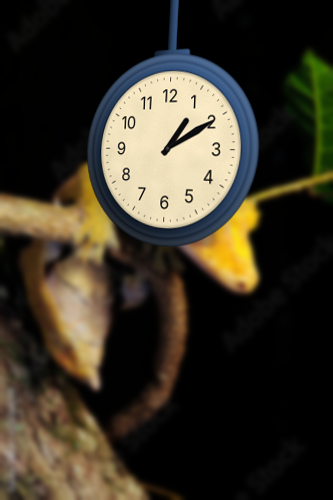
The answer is 1:10
